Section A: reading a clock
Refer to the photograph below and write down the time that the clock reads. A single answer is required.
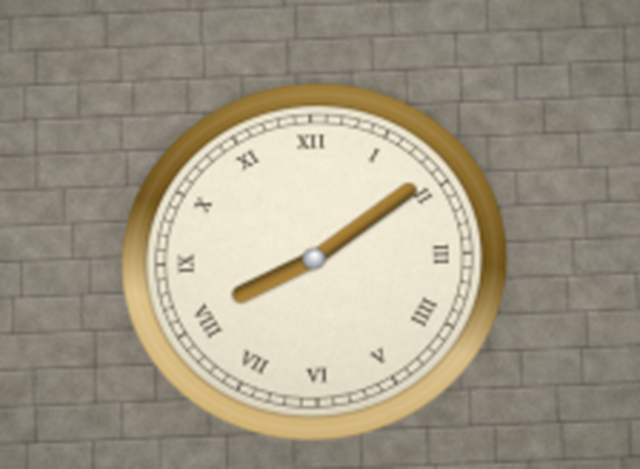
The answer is 8:09
